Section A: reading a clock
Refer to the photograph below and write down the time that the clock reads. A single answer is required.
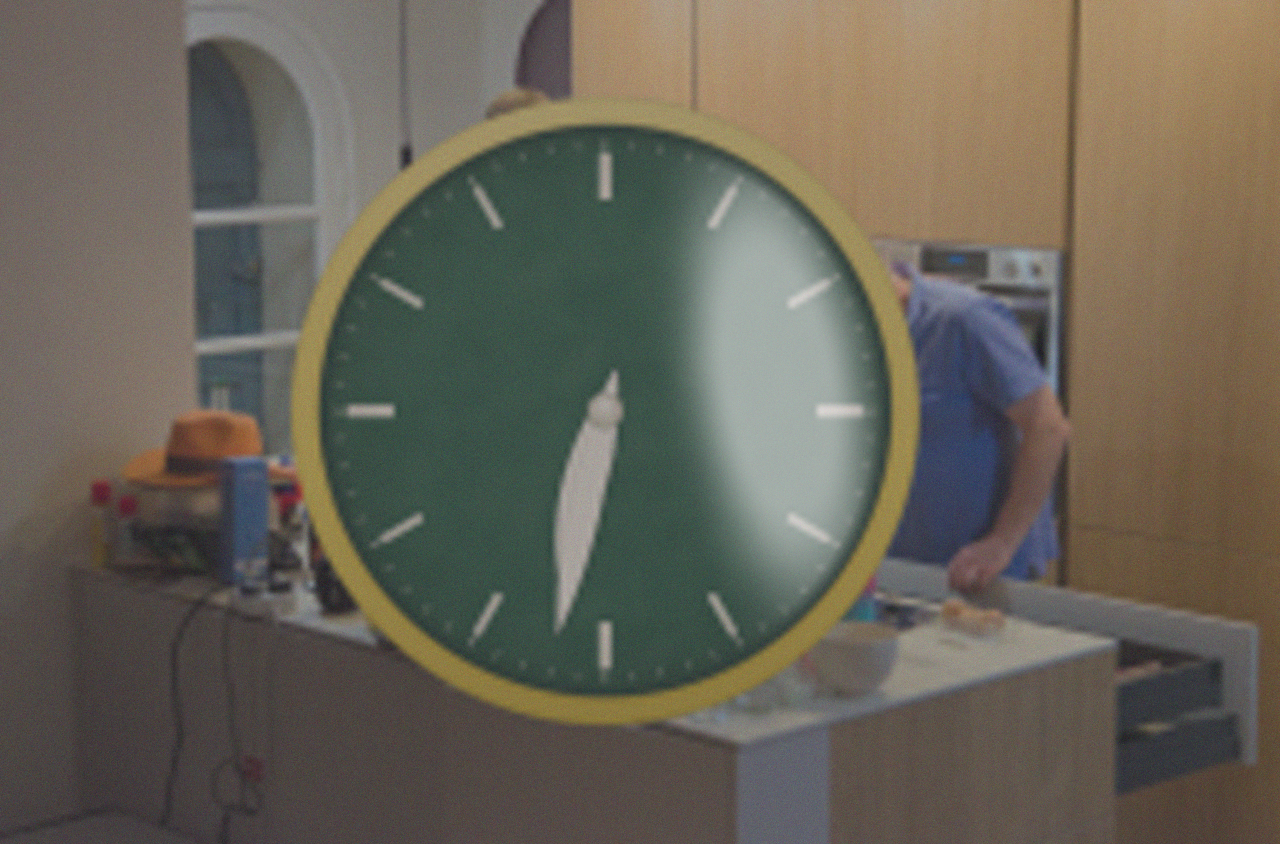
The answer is 6:32
